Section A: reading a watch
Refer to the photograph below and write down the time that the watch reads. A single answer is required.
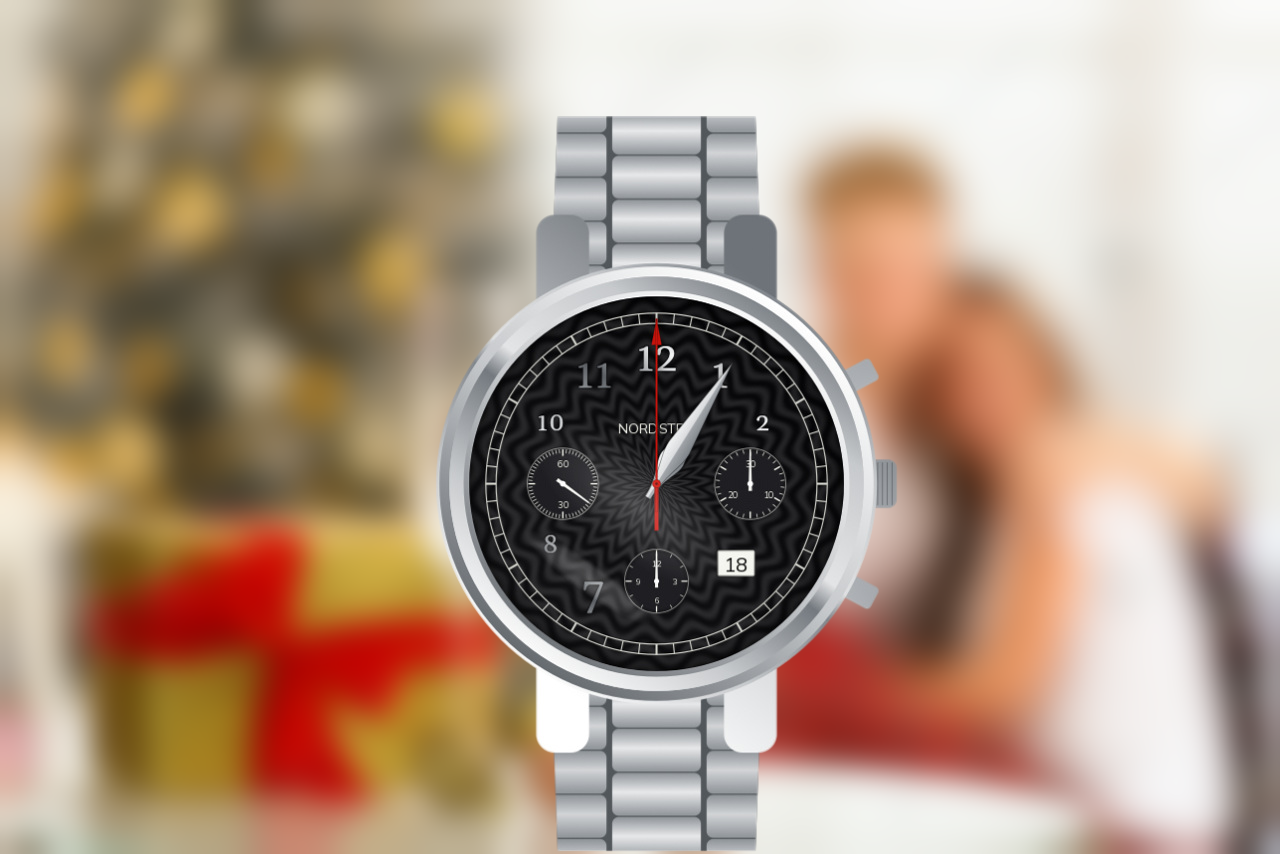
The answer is 1:05:21
